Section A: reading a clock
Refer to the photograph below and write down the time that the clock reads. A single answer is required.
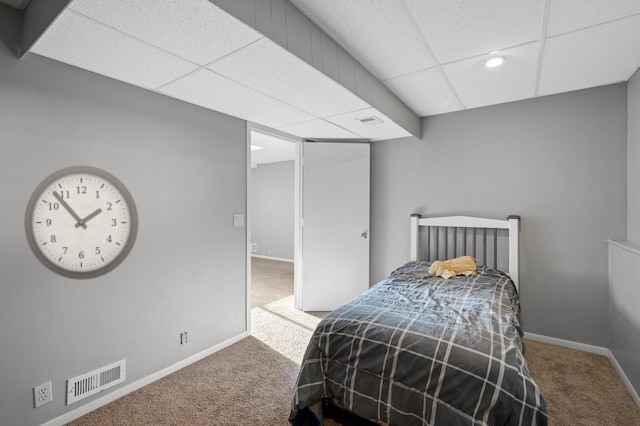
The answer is 1:53
